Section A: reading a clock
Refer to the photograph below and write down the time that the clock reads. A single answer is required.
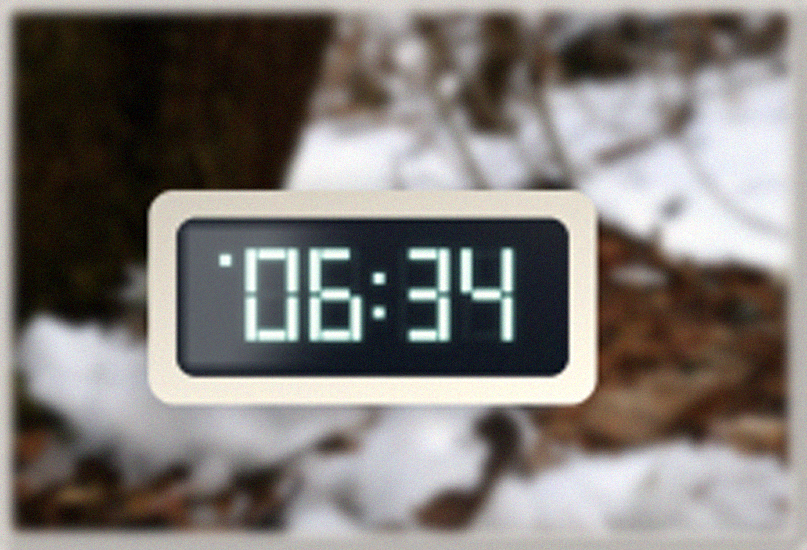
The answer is 6:34
